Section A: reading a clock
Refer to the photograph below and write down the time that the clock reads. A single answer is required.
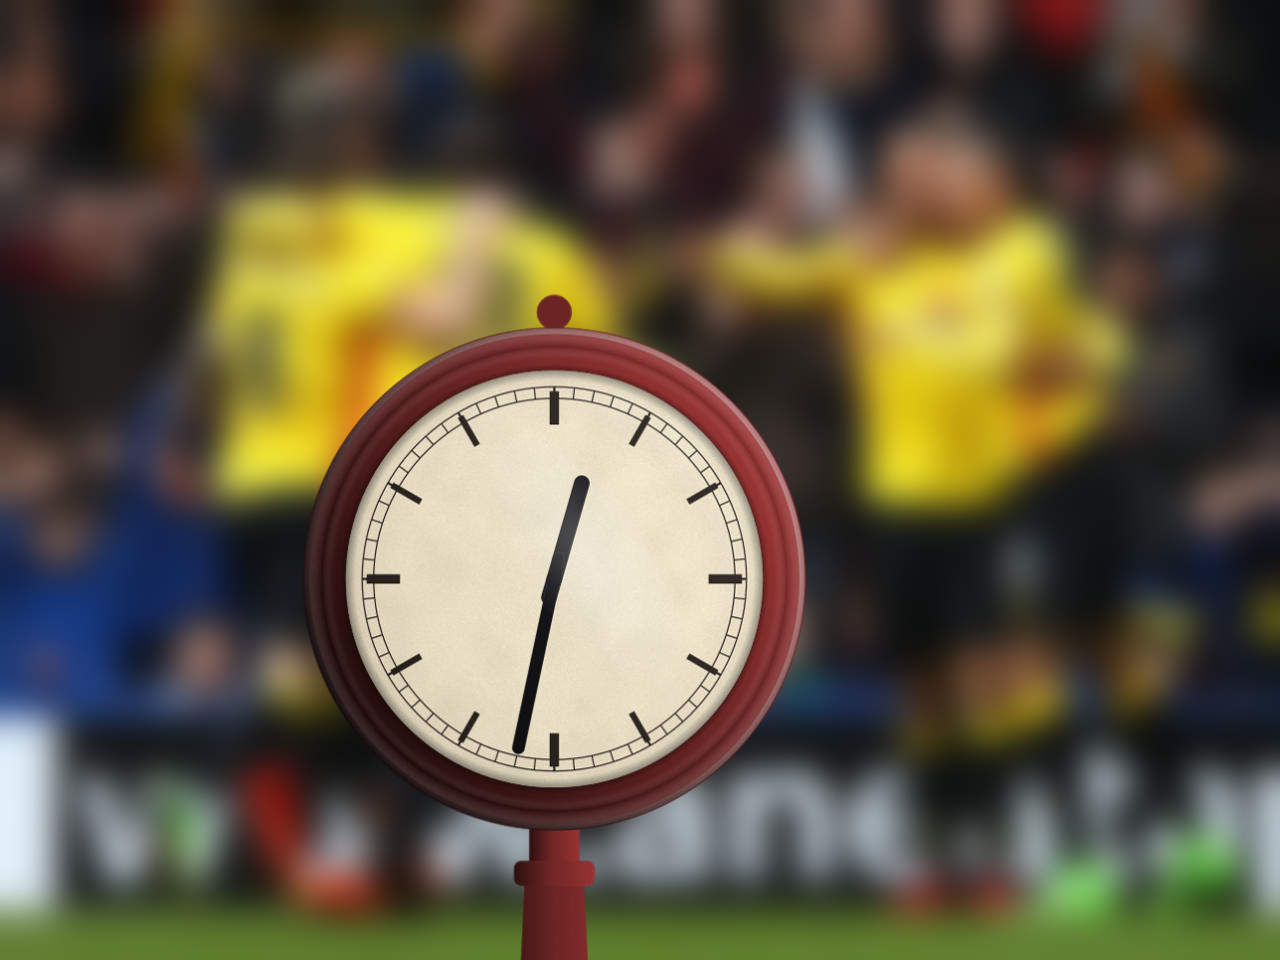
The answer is 12:32
